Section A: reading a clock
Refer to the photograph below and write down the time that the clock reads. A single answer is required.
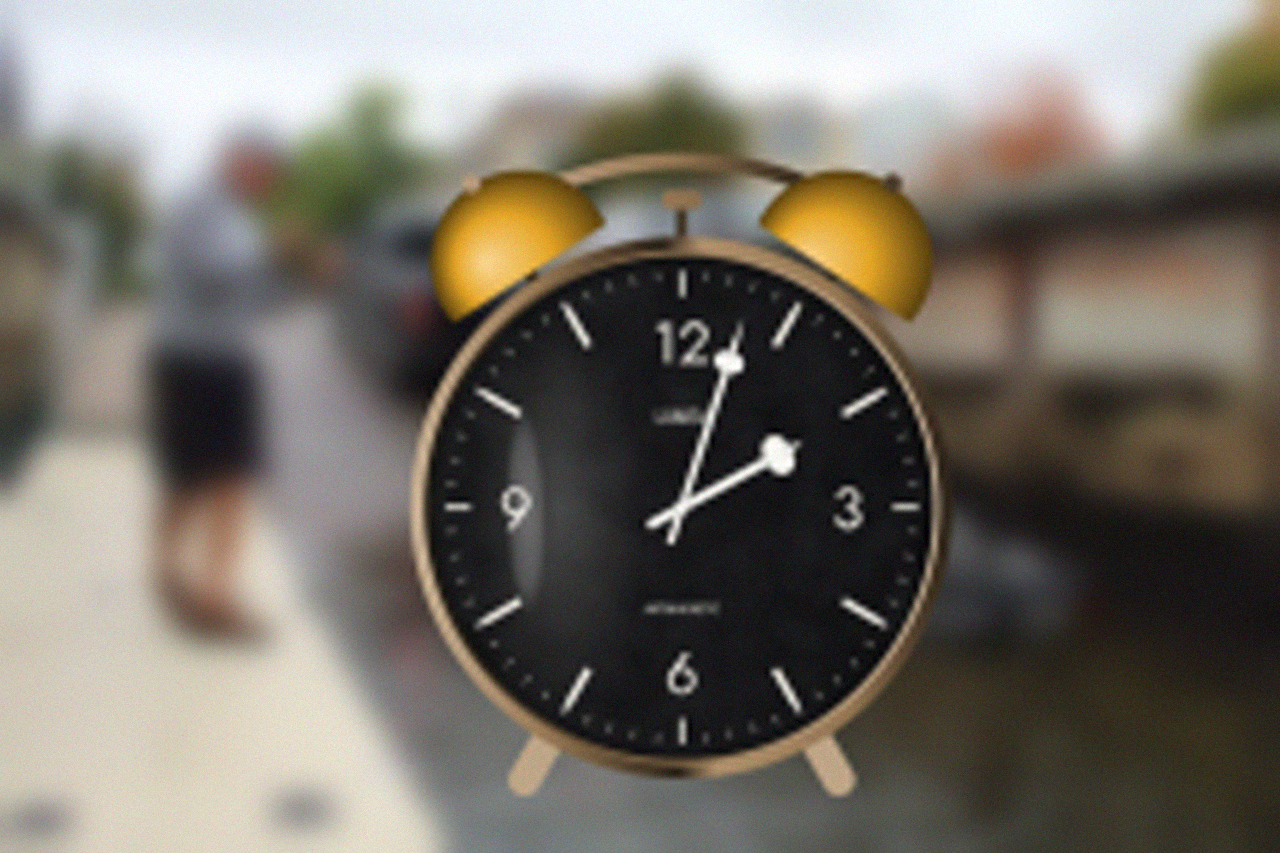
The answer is 2:03
